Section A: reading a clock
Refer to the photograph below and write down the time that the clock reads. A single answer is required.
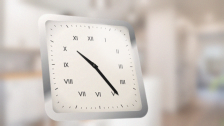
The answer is 10:24
